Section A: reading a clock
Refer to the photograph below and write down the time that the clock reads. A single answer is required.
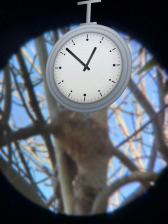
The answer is 12:52
